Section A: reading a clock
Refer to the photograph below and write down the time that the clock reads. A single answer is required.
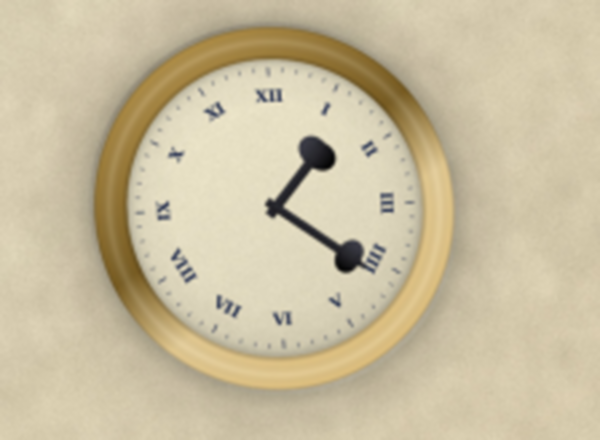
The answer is 1:21
